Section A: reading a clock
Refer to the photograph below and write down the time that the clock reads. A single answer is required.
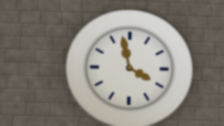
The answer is 3:58
